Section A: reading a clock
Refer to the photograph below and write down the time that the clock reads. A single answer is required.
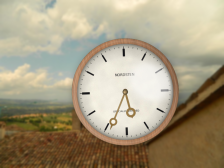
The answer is 5:34
